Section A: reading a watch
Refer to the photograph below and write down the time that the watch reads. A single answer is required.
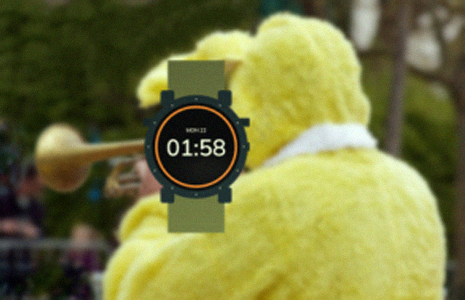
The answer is 1:58
